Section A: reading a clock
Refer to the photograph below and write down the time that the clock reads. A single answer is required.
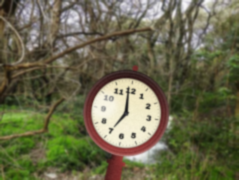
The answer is 6:59
